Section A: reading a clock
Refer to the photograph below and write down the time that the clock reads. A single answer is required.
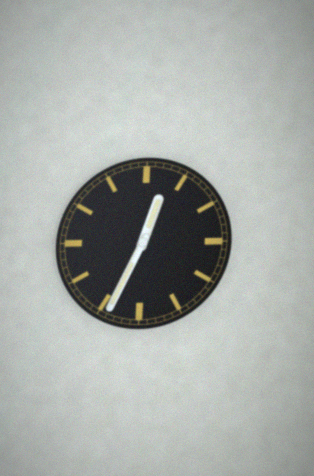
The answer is 12:34
